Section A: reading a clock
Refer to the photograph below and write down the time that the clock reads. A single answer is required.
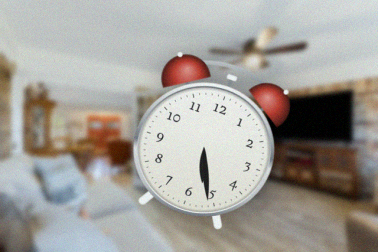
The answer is 5:26
